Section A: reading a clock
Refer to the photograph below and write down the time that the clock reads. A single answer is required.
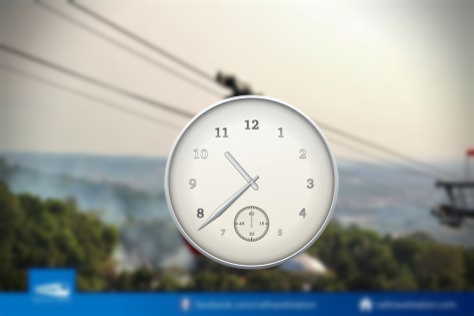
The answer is 10:38
